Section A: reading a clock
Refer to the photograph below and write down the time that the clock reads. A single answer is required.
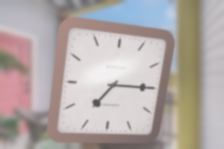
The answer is 7:15
